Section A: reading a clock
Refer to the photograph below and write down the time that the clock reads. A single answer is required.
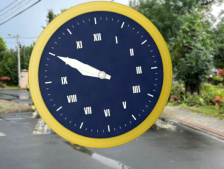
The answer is 9:50
